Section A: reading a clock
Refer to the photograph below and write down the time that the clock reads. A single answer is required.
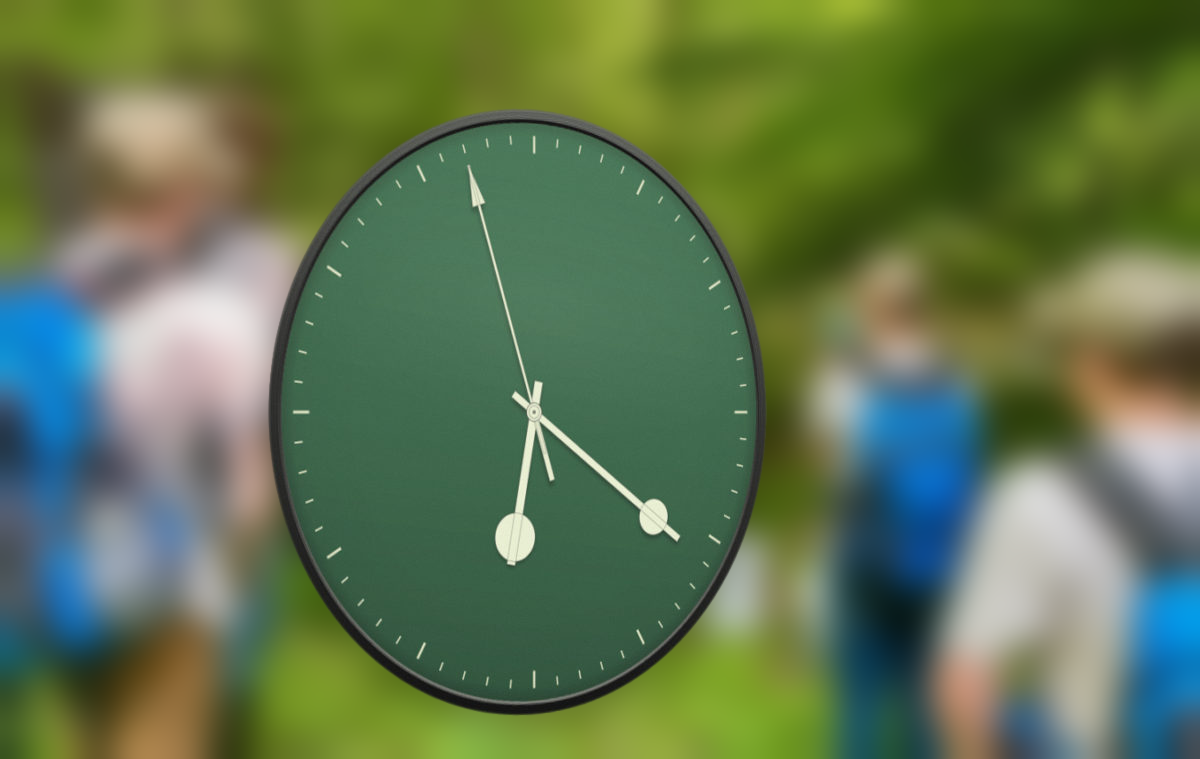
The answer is 6:20:57
